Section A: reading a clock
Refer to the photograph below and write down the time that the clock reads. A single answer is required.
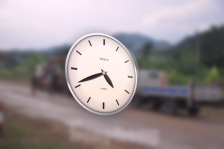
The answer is 4:41
